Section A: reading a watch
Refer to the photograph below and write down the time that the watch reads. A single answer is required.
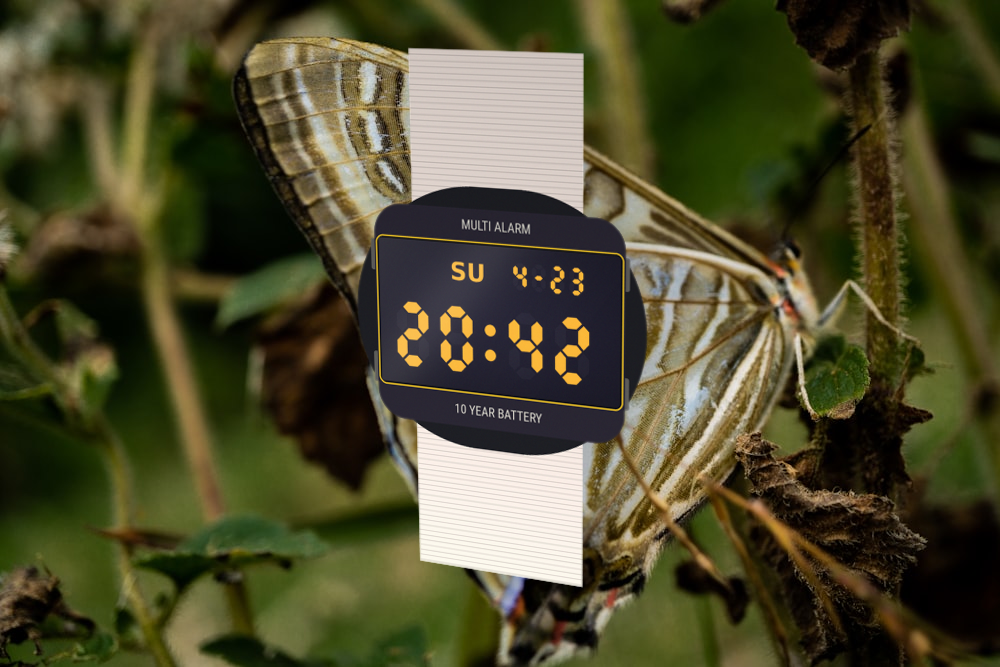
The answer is 20:42
